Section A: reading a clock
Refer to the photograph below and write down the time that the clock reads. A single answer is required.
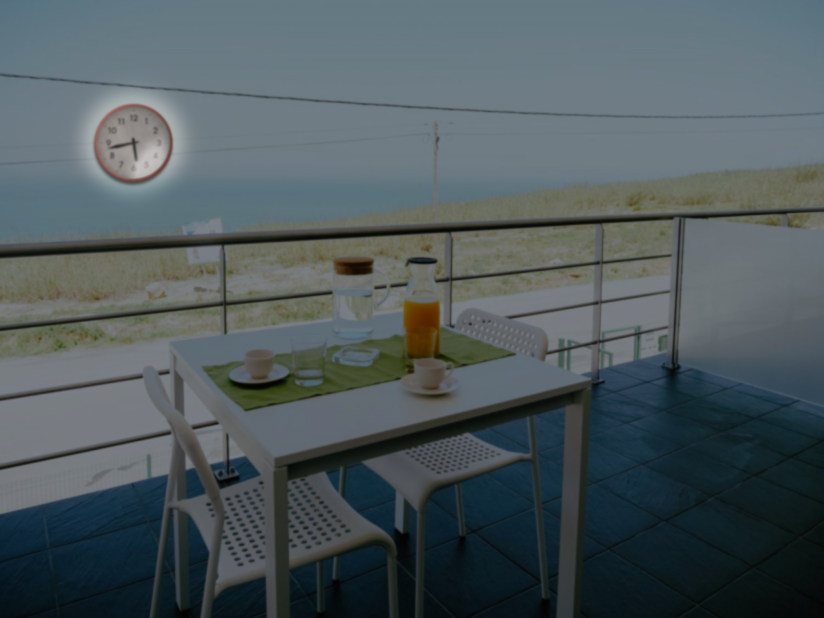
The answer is 5:43
